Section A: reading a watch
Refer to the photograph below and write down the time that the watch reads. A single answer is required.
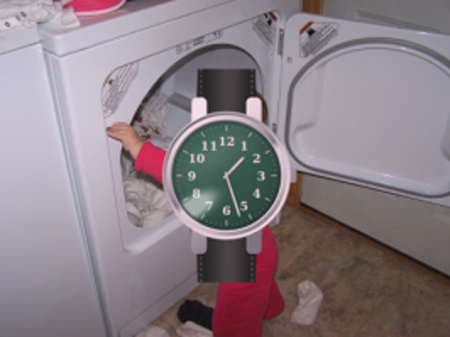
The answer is 1:27
